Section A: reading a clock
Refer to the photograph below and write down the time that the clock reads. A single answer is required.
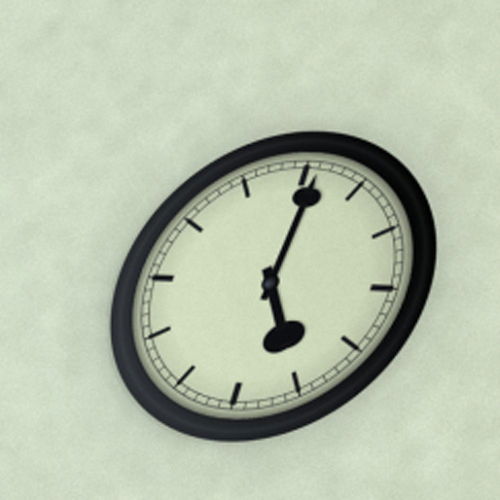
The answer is 5:01
